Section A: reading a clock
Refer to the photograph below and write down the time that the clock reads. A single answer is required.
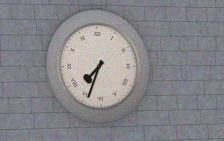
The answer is 7:34
